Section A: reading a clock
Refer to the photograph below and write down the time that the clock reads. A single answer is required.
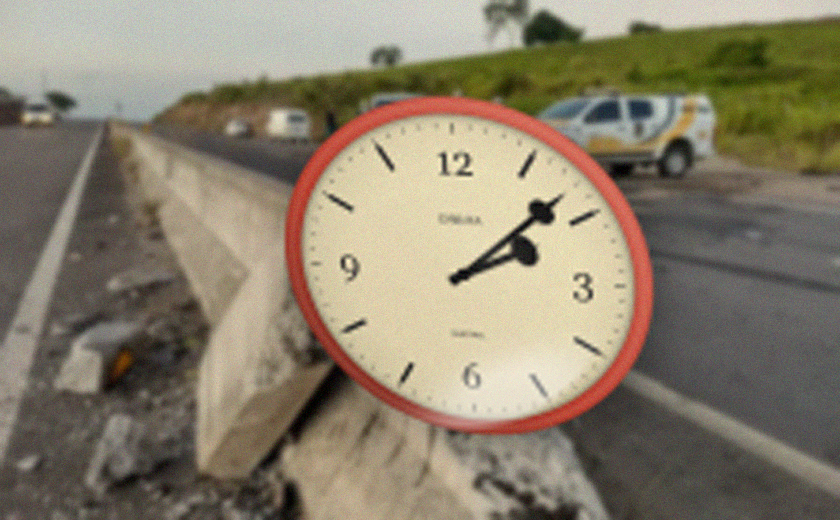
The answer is 2:08
